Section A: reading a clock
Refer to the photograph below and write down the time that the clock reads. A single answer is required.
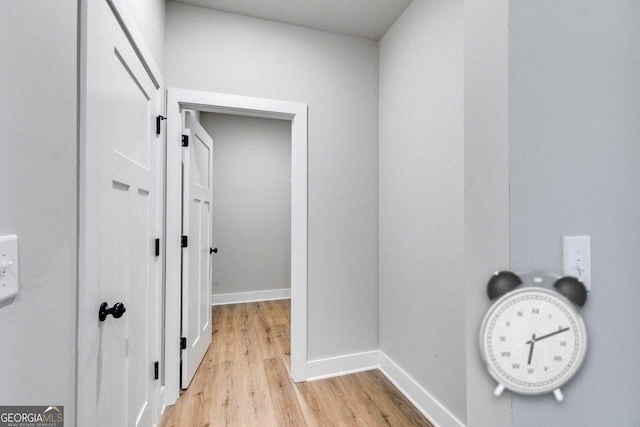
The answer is 6:11
